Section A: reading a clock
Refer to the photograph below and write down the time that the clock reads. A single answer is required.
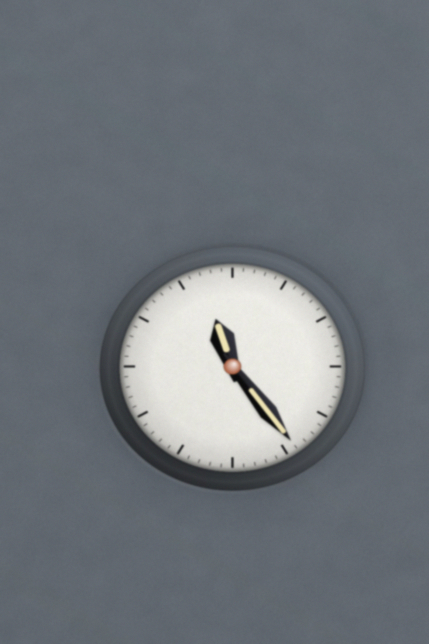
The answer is 11:24
